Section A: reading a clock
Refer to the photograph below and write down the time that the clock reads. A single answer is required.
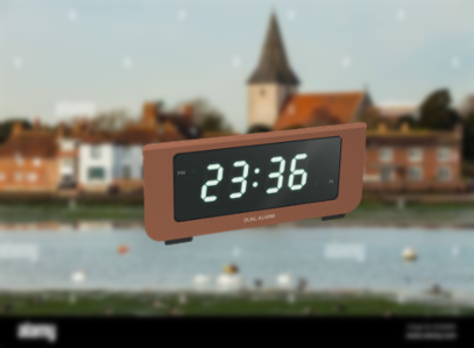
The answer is 23:36
